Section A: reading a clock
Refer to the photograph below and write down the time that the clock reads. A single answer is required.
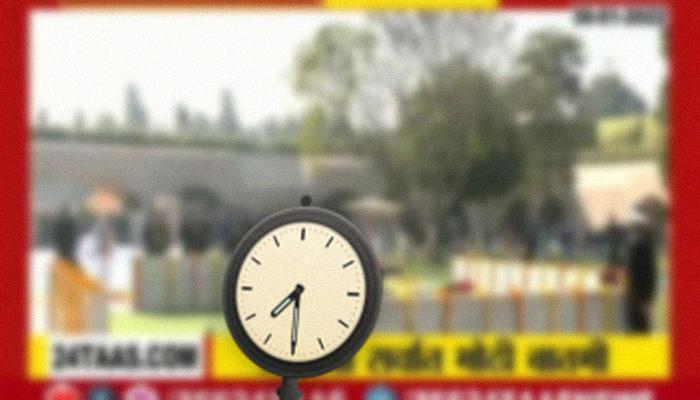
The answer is 7:30
